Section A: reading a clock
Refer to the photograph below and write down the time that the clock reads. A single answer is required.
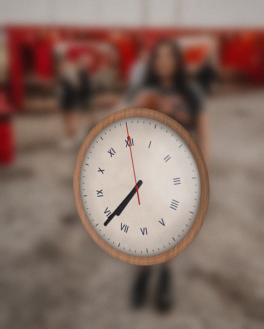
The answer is 7:39:00
